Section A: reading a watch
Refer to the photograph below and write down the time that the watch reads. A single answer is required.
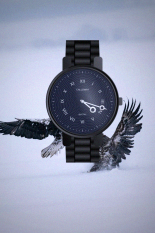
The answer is 4:18
